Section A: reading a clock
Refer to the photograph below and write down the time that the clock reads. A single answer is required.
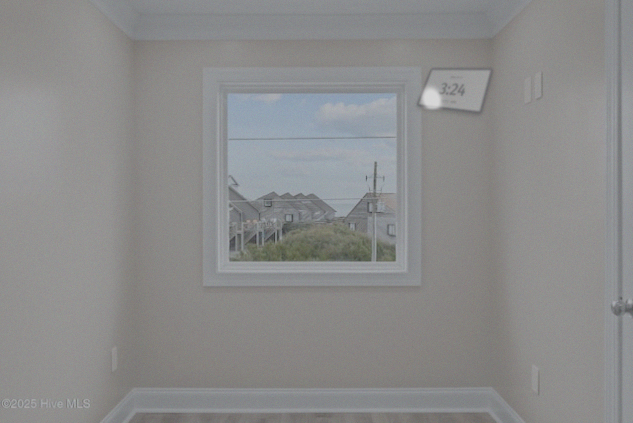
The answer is 3:24
